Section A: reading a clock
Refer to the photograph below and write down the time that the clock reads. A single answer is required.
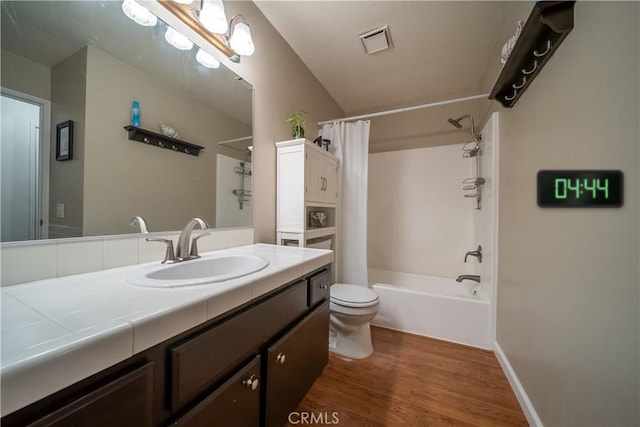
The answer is 4:44
